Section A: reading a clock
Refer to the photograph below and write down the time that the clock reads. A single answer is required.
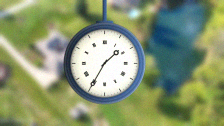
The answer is 1:35
